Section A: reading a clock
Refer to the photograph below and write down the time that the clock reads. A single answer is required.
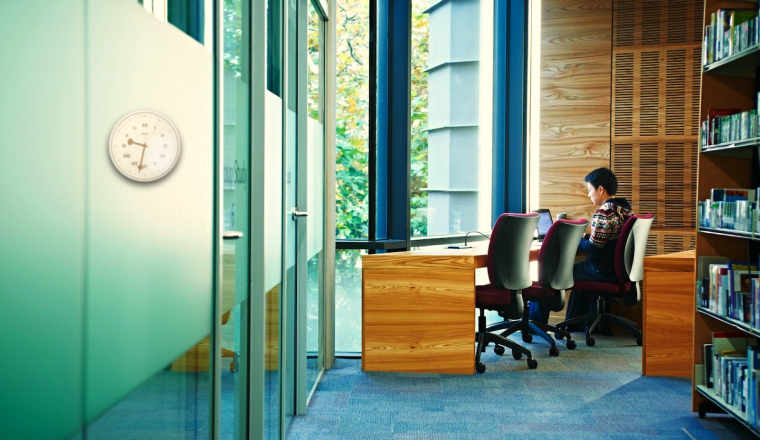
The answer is 9:32
